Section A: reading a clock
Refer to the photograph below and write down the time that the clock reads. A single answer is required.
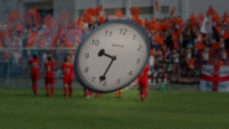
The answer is 9:32
